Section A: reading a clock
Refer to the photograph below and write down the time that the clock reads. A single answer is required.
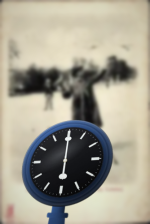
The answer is 6:00
